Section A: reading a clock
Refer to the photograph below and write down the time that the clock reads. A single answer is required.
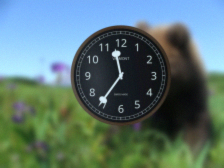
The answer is 11:36
